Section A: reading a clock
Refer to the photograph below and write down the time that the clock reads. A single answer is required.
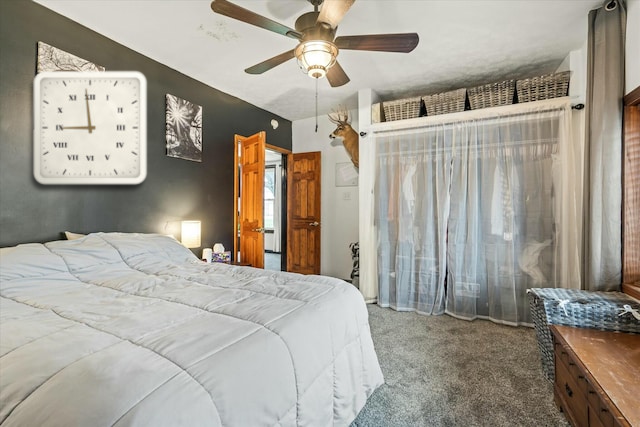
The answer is 8:59
